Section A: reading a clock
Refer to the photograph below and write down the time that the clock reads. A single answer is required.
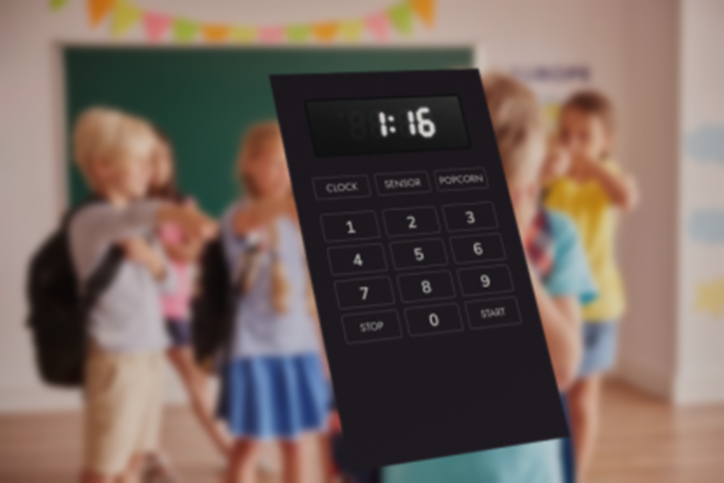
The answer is 1:16
